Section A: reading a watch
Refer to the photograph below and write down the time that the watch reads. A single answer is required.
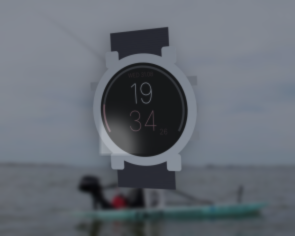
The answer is 19:34
